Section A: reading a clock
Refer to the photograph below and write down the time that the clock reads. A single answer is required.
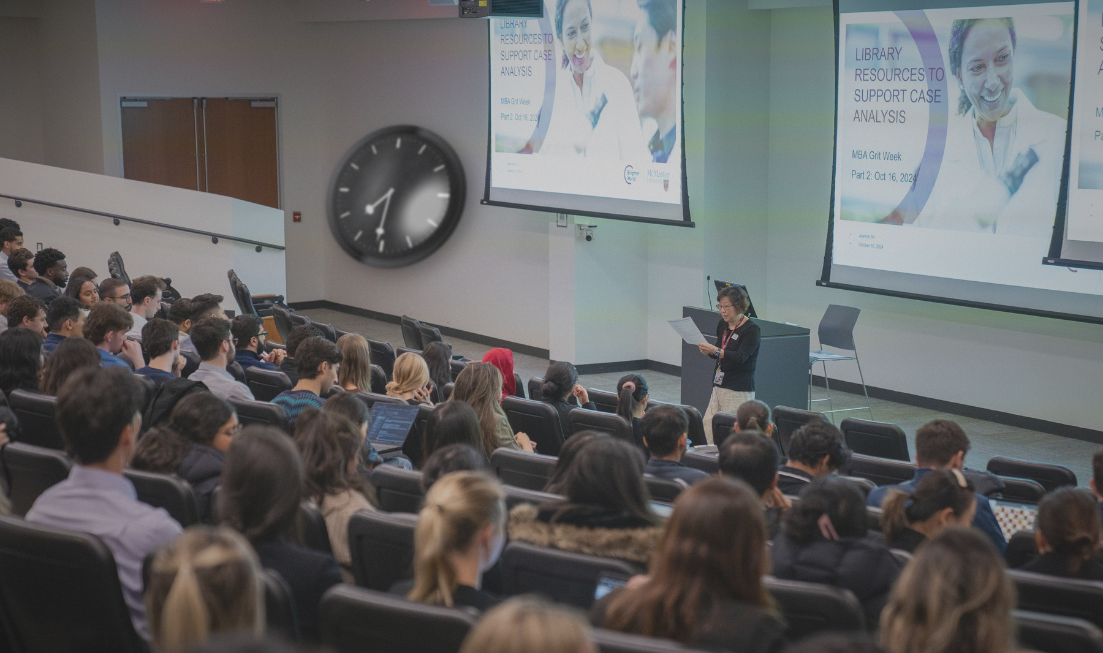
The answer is 7:31
